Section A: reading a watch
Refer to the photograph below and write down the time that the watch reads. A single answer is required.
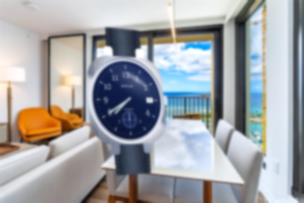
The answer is 7:40
